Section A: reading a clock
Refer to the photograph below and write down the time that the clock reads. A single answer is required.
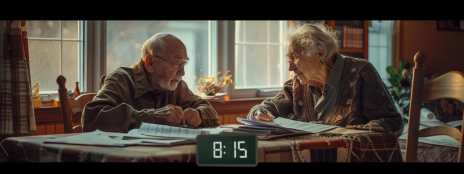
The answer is 8:15
